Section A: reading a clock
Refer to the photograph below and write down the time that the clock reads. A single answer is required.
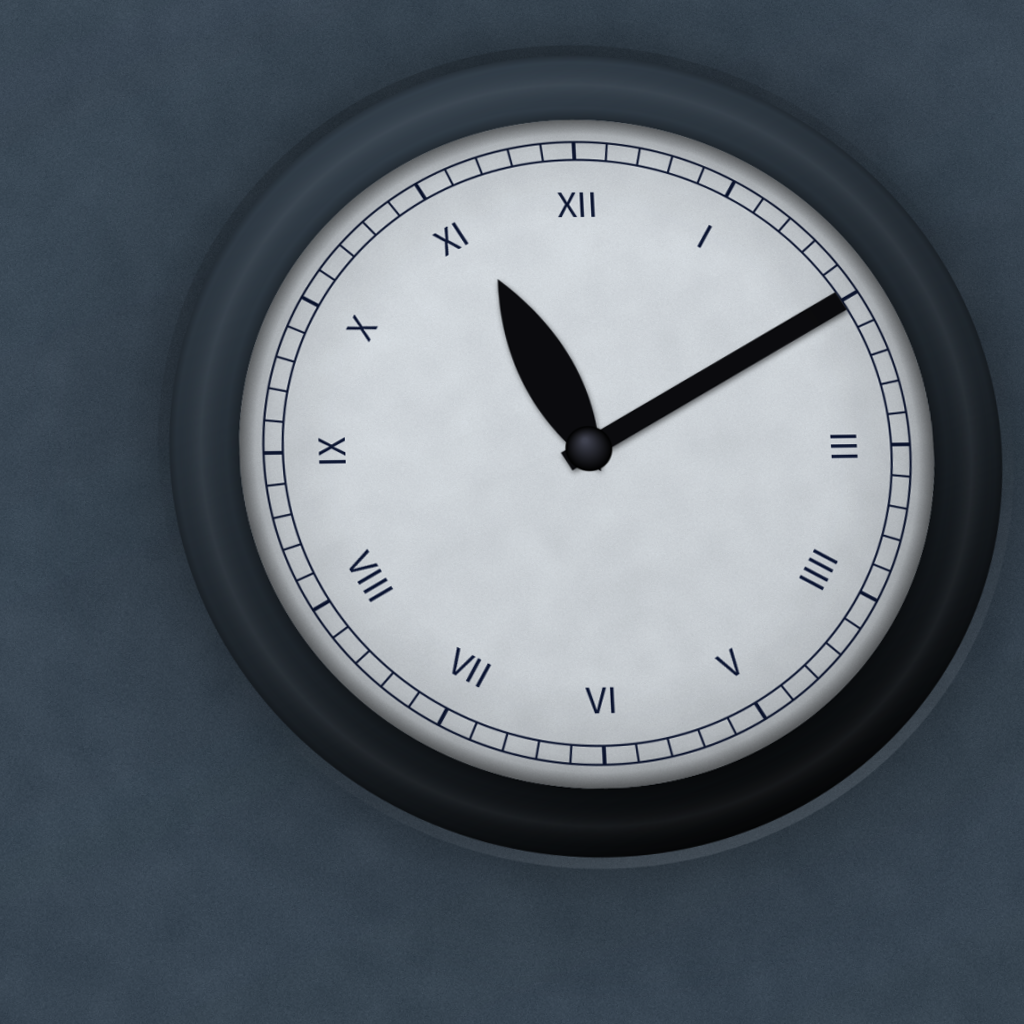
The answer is 11:10
